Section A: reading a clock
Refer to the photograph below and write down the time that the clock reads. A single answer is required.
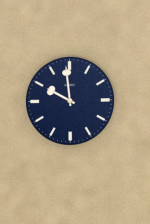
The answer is 9:59
